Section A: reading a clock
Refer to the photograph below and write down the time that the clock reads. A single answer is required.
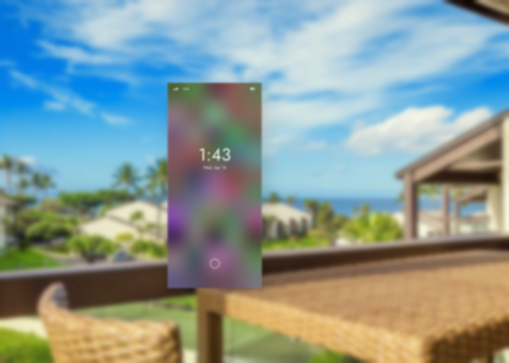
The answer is 1:43
